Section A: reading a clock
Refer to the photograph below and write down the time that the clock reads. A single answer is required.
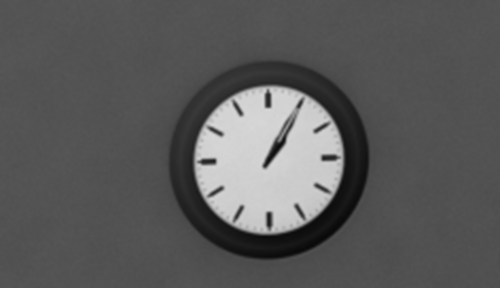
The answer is 1:05
